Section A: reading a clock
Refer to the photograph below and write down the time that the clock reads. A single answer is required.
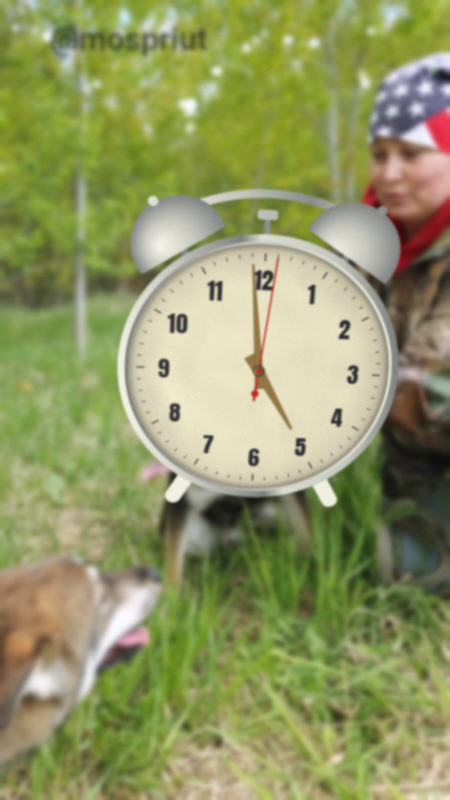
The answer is 4:59:01
